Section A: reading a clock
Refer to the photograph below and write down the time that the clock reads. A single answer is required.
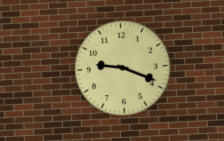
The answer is 9:19
